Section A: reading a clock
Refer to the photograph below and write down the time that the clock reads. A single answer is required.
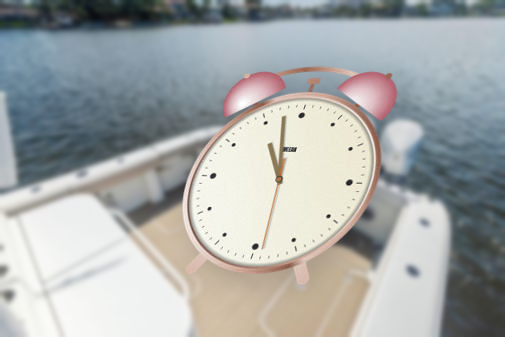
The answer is 10:57:29
